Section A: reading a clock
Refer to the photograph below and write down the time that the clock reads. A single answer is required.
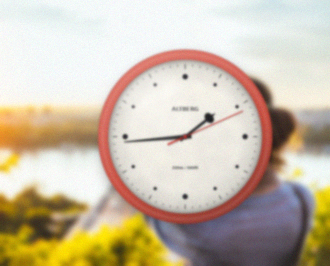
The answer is 1:44:11
